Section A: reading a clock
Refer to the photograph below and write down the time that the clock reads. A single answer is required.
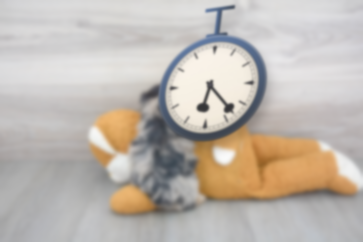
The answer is 6:23
